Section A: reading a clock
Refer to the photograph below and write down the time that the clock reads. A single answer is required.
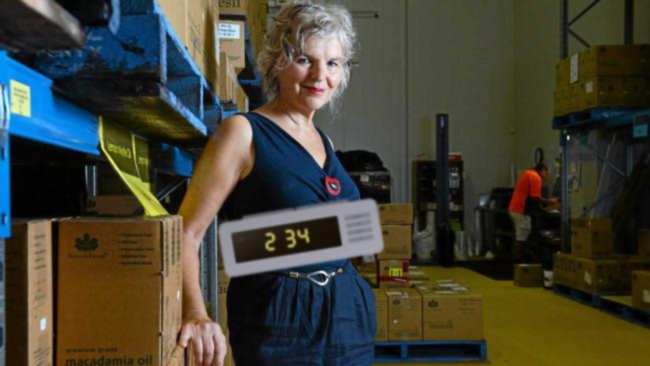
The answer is 2:34
